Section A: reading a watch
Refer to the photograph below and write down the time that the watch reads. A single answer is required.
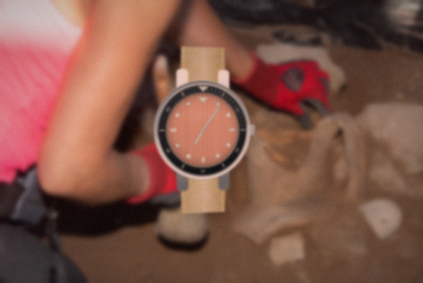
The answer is 7:06
